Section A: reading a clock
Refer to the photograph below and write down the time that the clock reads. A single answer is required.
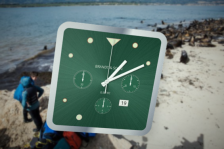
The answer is 1:10
